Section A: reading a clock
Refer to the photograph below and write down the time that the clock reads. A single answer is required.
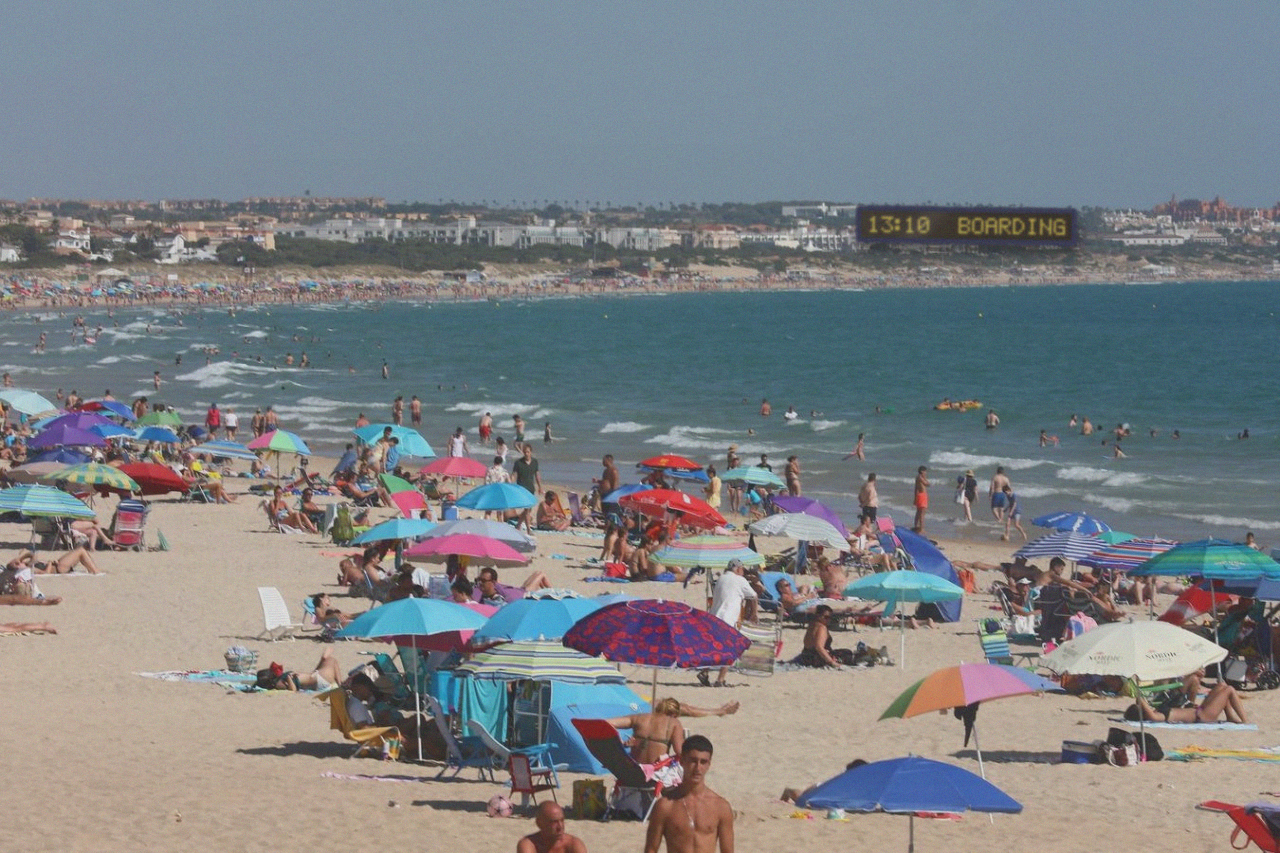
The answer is 13:10
